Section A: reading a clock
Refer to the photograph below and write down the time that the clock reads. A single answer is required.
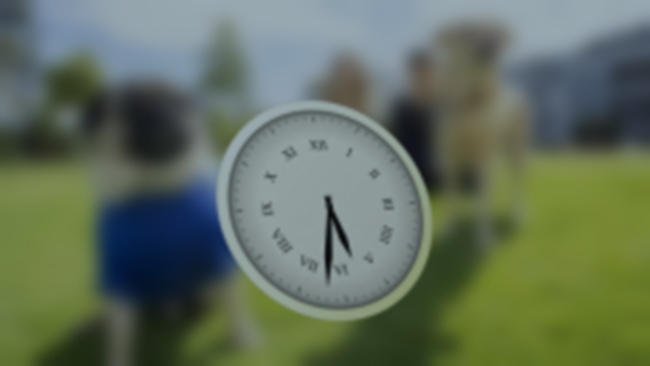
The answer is 5:32
